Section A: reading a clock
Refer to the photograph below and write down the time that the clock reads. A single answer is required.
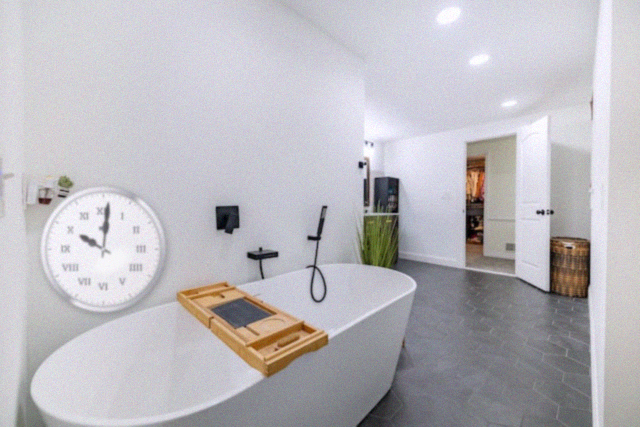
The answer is 10:01
